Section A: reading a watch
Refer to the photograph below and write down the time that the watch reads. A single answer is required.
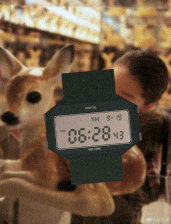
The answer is 6:28:43
